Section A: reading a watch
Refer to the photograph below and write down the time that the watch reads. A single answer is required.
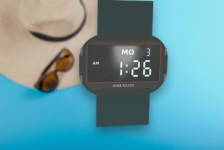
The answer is 1:26
